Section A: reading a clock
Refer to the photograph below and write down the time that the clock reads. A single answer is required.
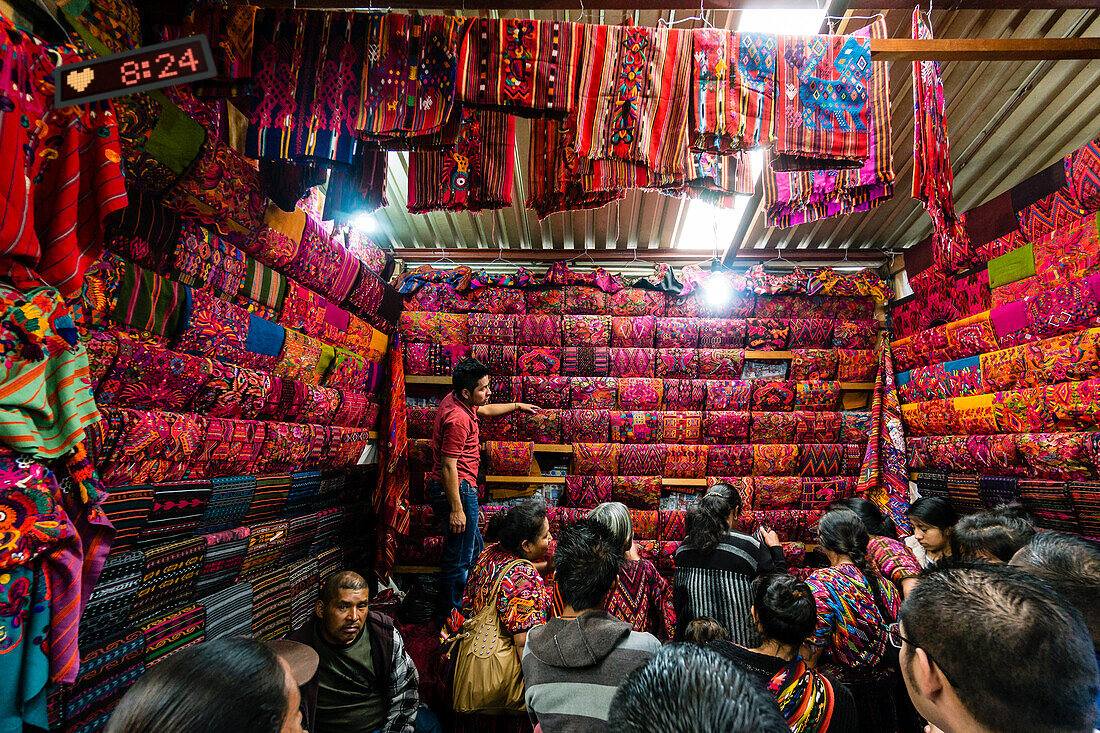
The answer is 8:24
